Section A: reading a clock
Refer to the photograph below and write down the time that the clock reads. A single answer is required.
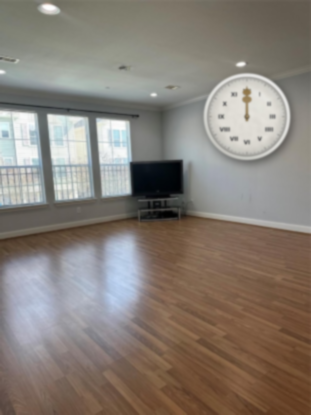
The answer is 12:00
